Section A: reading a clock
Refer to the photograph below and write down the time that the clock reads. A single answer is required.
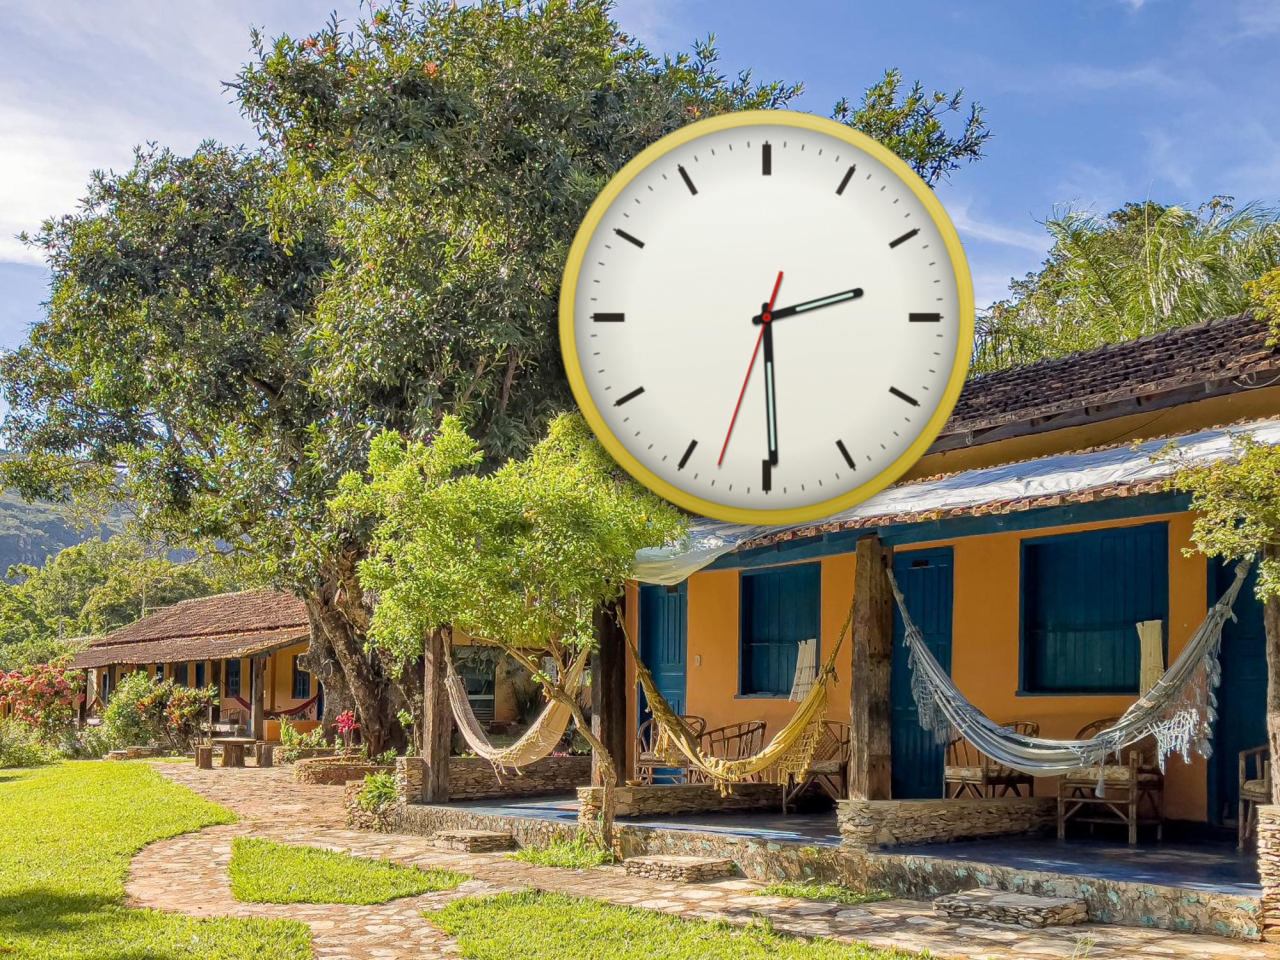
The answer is 2:29:33
